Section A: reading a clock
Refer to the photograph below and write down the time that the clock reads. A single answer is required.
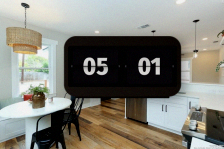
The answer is 5:01
